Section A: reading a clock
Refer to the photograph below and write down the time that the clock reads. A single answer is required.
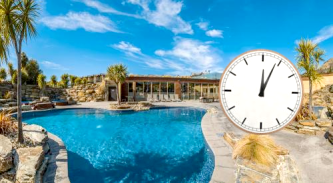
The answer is 12:04
